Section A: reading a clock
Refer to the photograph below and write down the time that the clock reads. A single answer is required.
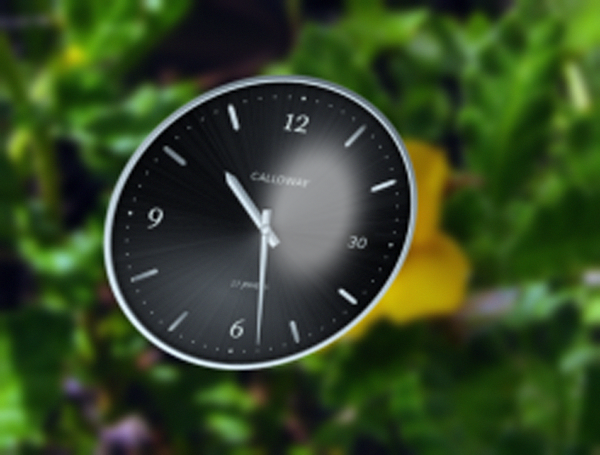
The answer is 10:28
